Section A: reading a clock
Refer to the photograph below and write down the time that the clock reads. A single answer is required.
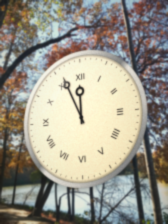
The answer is 11:56
